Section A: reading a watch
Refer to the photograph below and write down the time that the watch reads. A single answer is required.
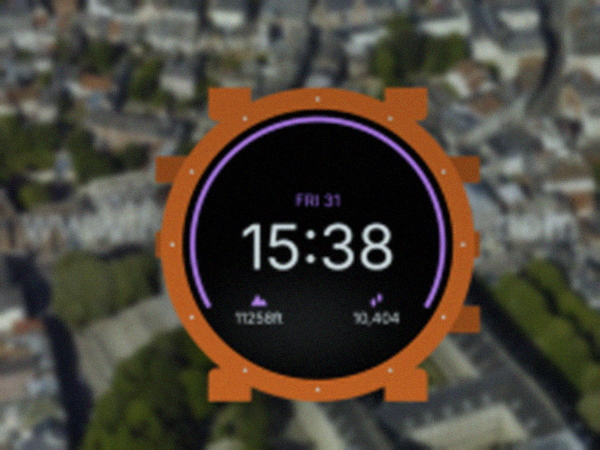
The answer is 15:38
